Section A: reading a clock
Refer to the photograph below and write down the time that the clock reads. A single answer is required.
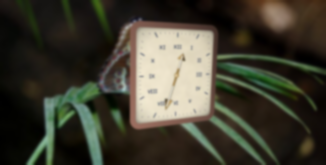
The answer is 12:33
